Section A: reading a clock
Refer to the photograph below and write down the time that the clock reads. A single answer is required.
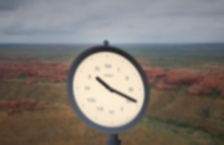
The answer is 10:19
